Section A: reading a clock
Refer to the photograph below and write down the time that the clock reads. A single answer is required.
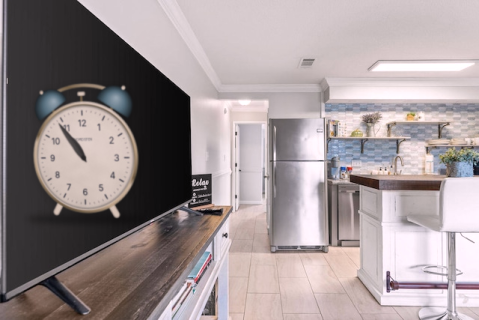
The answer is 10:54
